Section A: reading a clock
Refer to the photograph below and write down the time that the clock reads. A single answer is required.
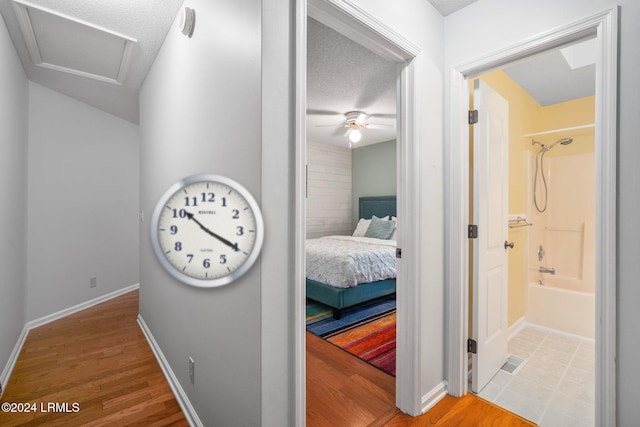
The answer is 10:20
